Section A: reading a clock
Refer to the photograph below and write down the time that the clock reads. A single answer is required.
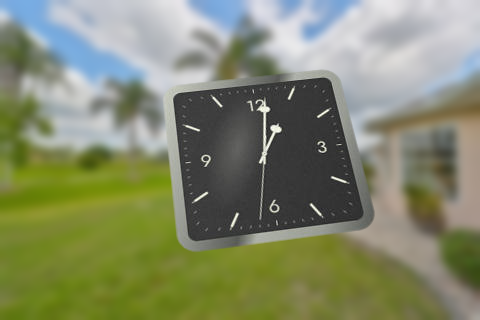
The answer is 1:01:32
